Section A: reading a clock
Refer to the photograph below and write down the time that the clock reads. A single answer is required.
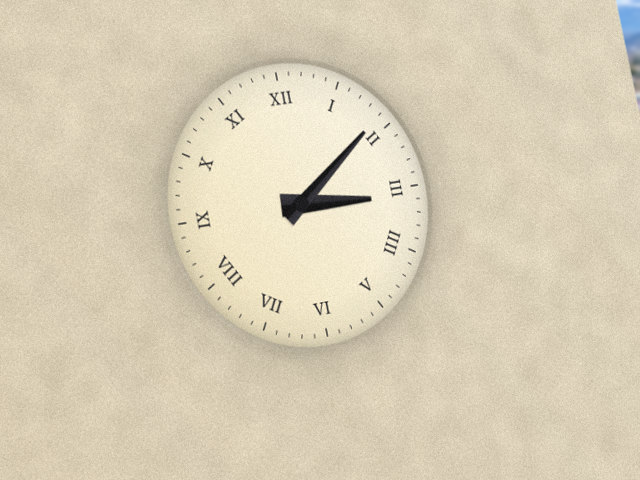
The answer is 3:09
